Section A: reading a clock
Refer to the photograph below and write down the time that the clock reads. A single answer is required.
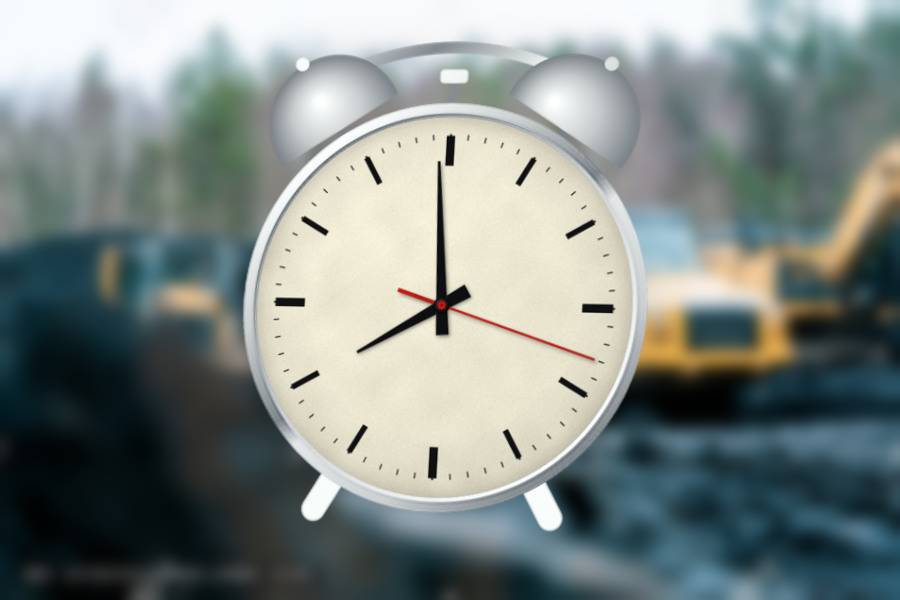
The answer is 7:59:18
